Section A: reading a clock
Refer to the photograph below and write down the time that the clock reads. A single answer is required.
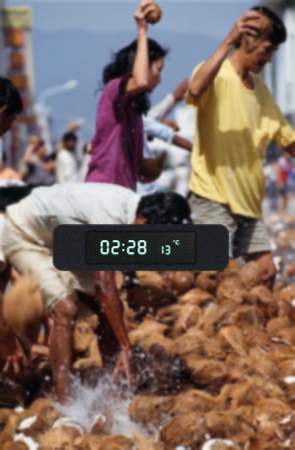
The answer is 2:28
